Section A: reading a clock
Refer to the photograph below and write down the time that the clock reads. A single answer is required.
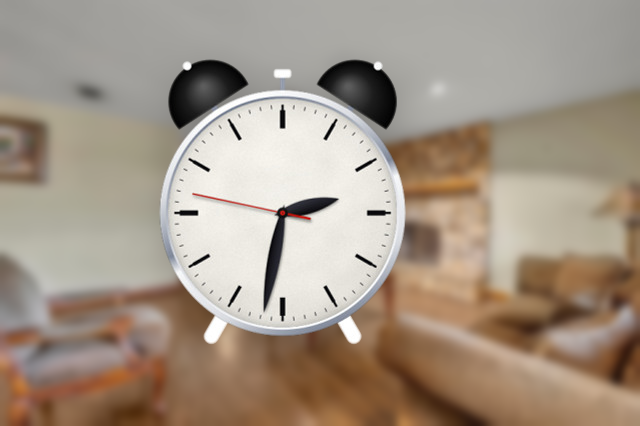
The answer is 2:31:47
